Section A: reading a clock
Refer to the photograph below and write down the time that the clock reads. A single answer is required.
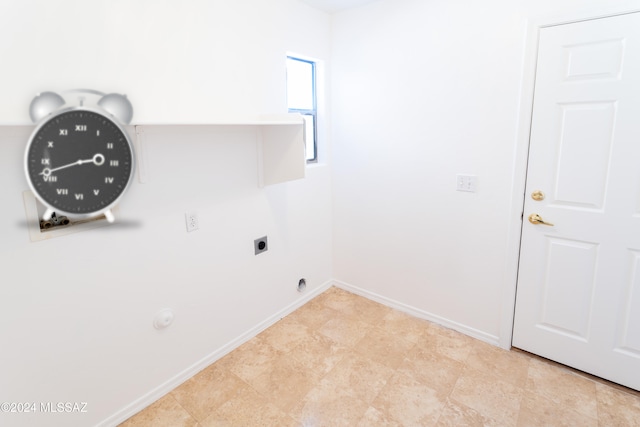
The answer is 2:42
